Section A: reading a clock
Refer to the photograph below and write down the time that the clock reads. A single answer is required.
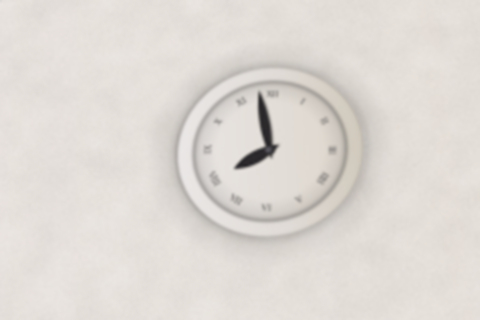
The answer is 7:58
